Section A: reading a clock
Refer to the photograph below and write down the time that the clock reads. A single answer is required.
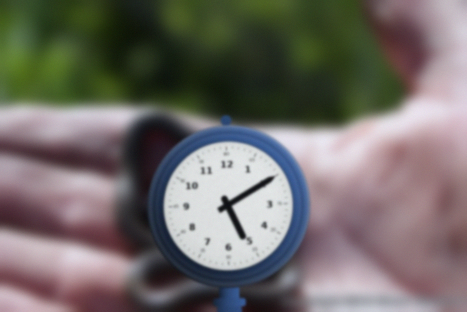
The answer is 5:10
